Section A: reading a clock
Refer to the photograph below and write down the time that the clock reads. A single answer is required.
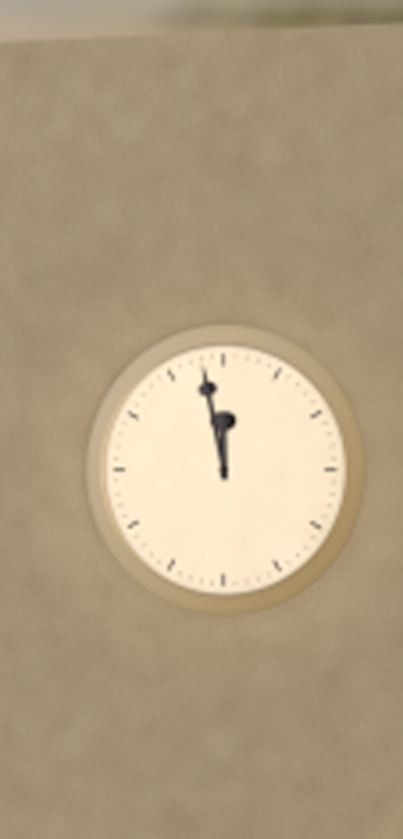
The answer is 11:58
